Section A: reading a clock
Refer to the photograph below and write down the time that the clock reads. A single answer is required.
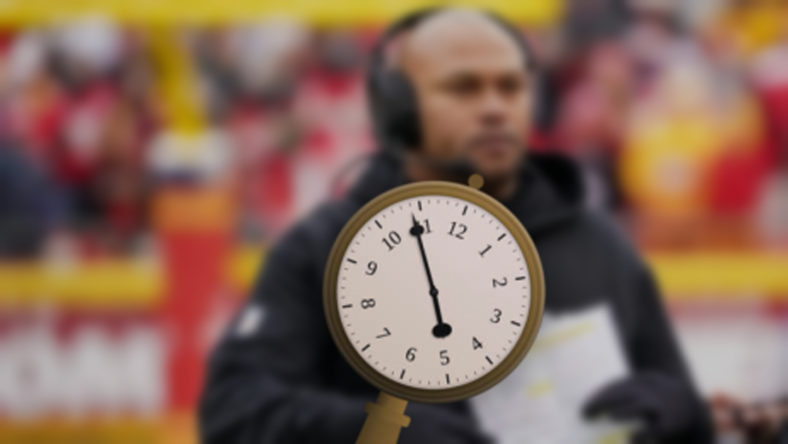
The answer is 4:54
